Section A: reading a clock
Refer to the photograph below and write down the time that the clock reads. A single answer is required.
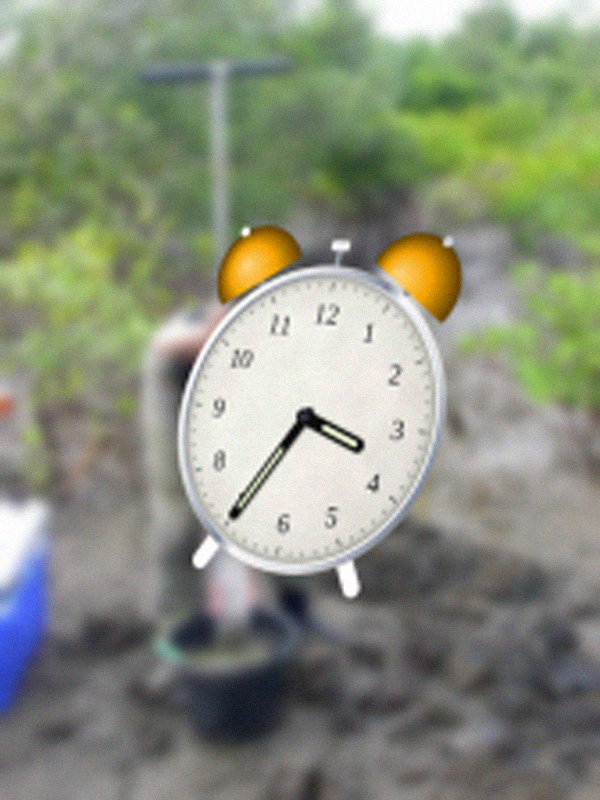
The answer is 3:35
